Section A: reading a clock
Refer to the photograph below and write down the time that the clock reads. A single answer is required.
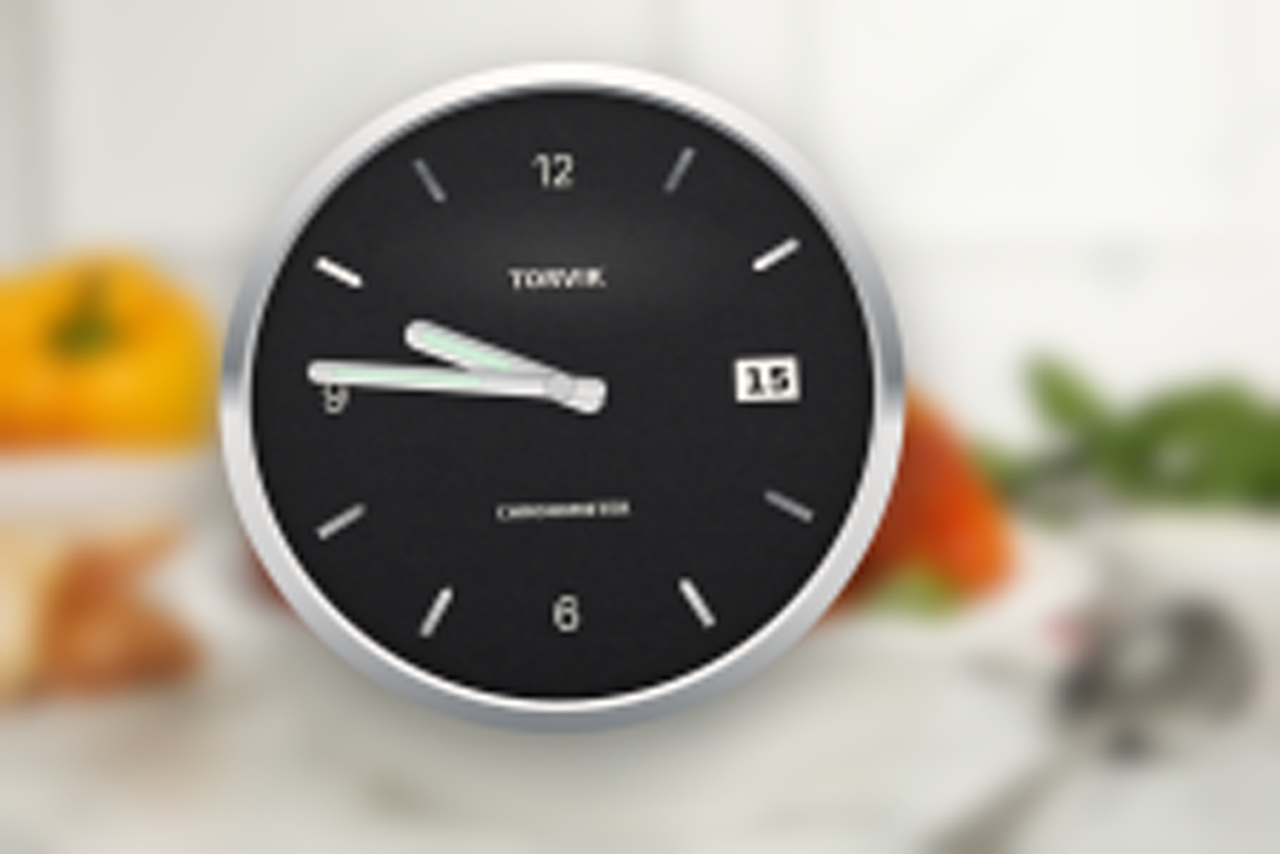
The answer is 9:46
